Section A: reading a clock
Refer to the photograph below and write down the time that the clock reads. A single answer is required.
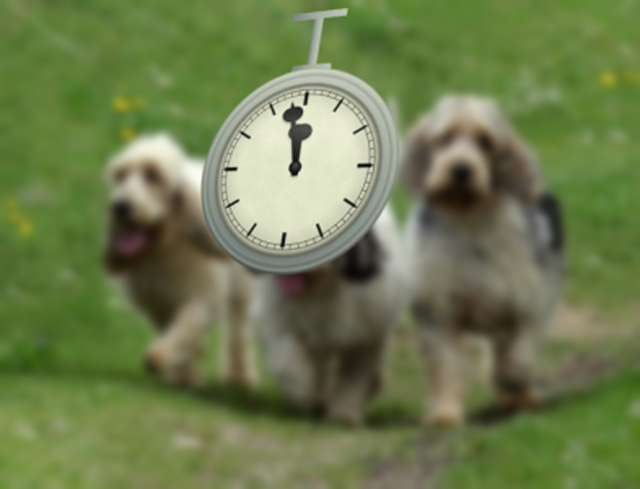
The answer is 11:58
